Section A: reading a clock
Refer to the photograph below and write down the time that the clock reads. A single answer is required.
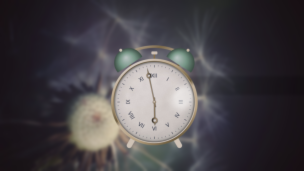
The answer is 5:58
